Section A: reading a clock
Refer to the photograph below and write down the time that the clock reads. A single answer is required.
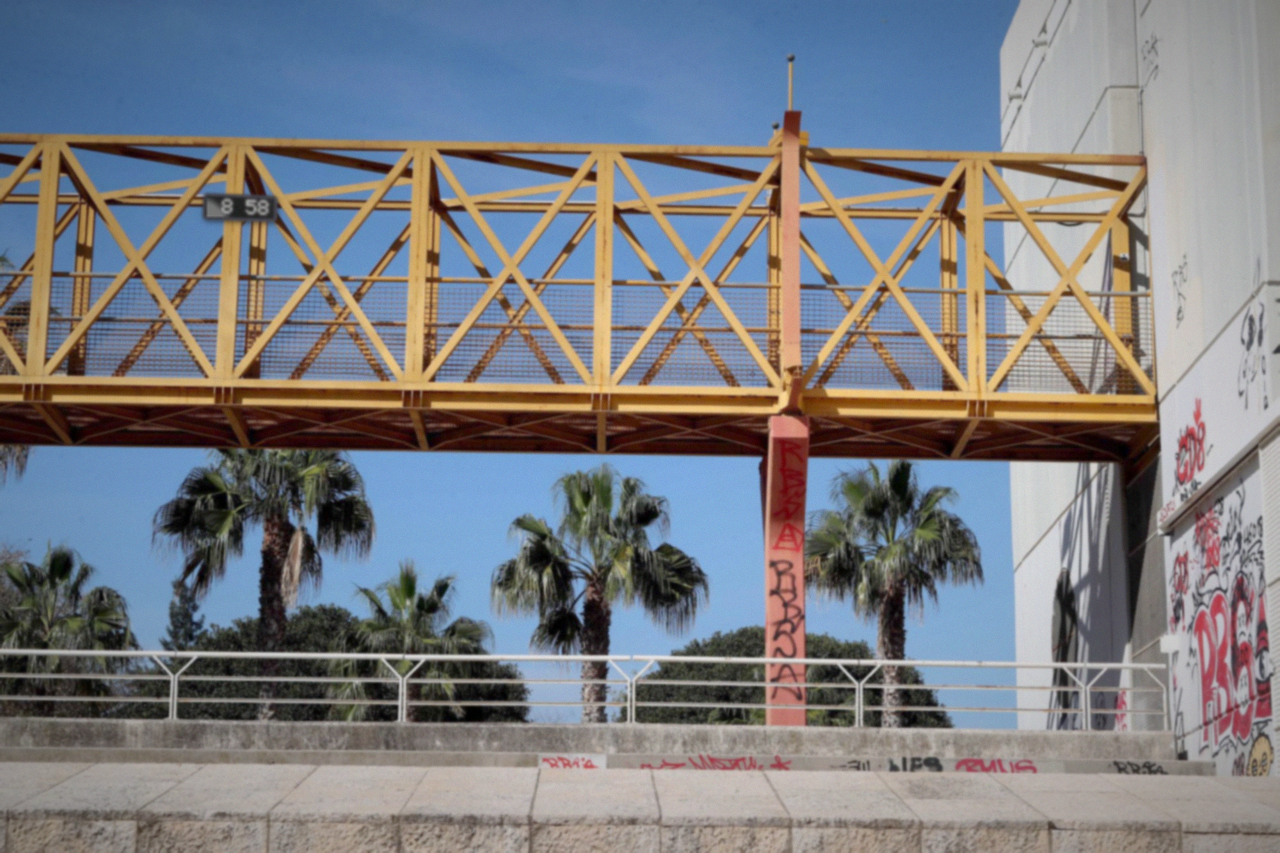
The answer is 8:58
